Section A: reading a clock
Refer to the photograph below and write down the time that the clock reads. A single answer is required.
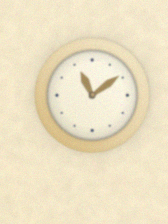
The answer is 11:09
